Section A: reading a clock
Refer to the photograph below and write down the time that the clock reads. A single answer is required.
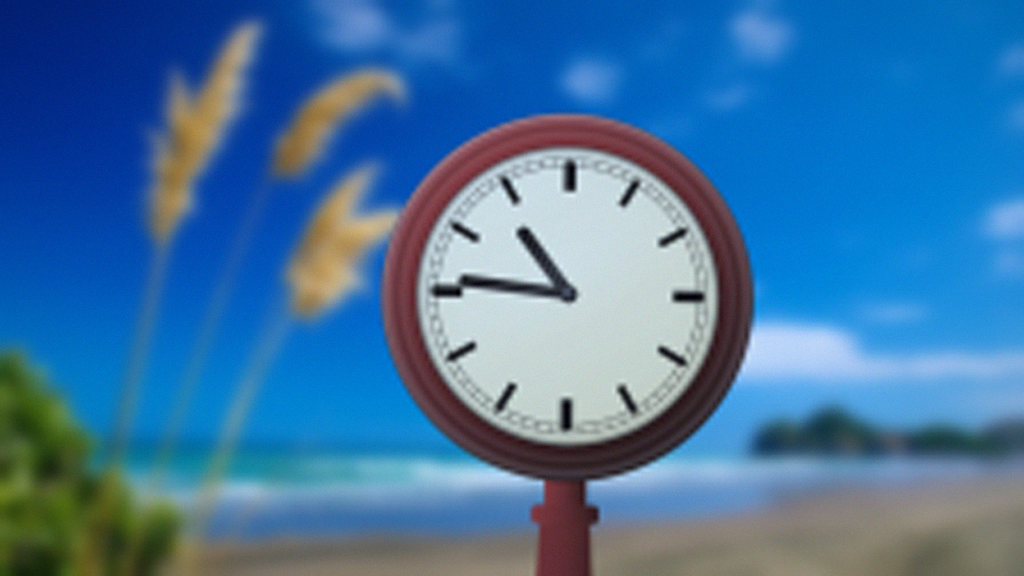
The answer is 10:46
